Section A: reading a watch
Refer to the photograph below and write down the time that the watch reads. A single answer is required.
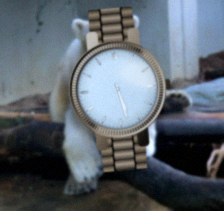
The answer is 5:28
